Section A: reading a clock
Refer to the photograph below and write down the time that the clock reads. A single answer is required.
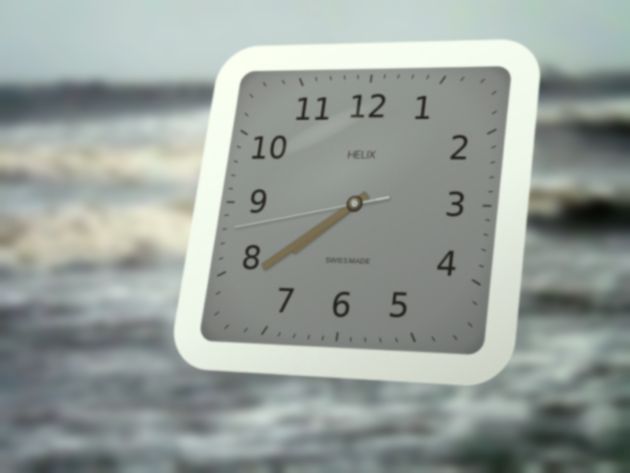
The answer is 7:38:43
